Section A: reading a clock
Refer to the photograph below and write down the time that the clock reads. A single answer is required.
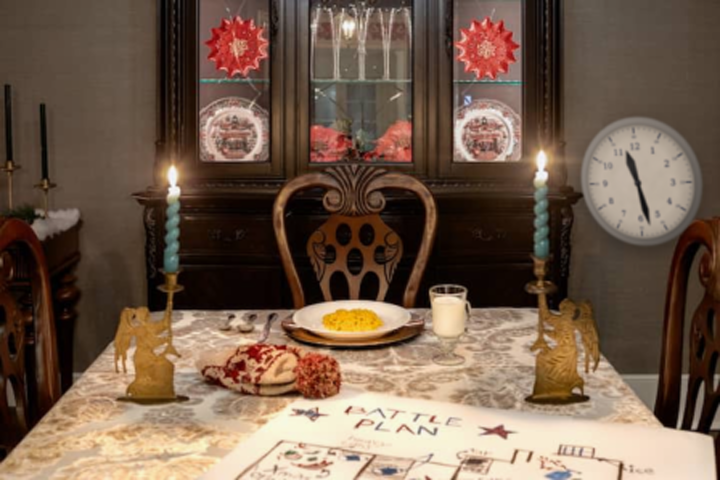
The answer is 11:28
